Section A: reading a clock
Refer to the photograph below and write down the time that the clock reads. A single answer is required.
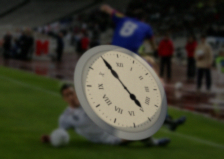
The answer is 4:55
